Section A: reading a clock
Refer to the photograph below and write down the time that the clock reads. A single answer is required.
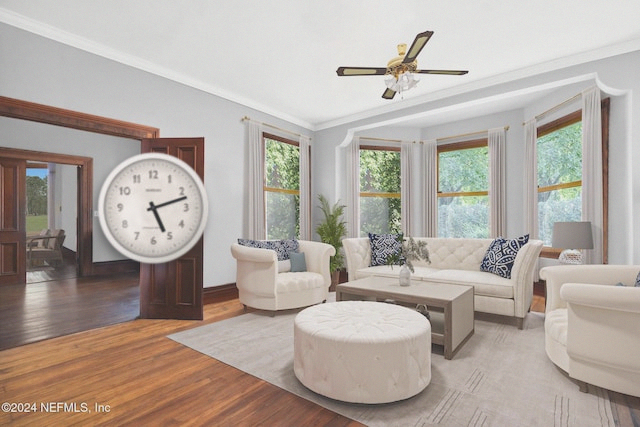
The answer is 5:12
